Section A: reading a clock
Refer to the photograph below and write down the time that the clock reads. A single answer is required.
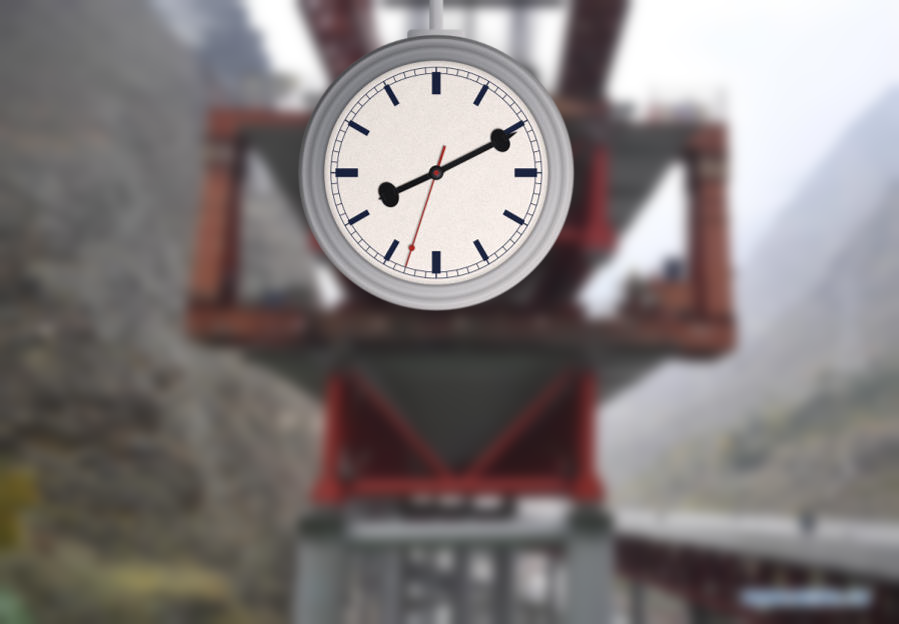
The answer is 8:10:33
